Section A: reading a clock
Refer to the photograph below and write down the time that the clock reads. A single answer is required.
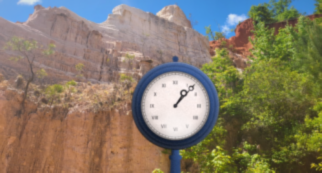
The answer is 1:07
